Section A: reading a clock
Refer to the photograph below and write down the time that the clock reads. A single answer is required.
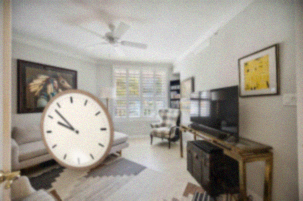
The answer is 9:53
